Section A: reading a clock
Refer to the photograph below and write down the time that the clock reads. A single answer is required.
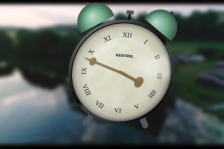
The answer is 3:48
